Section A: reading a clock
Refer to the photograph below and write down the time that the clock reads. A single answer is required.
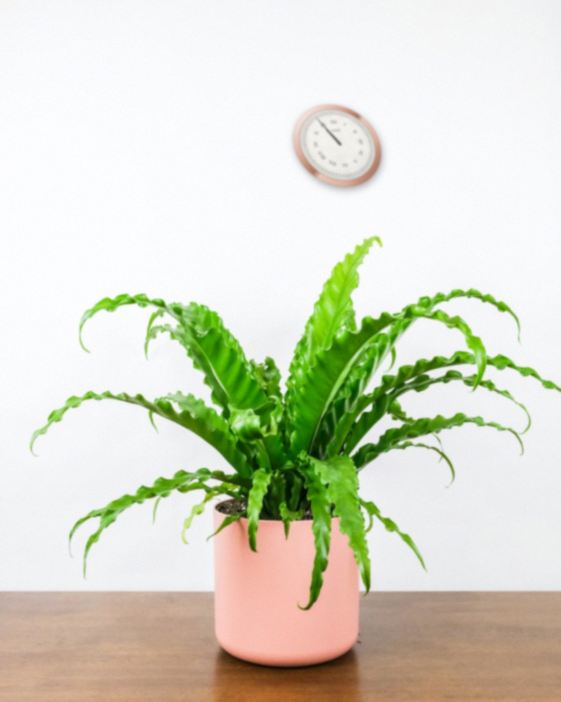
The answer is 10:55
